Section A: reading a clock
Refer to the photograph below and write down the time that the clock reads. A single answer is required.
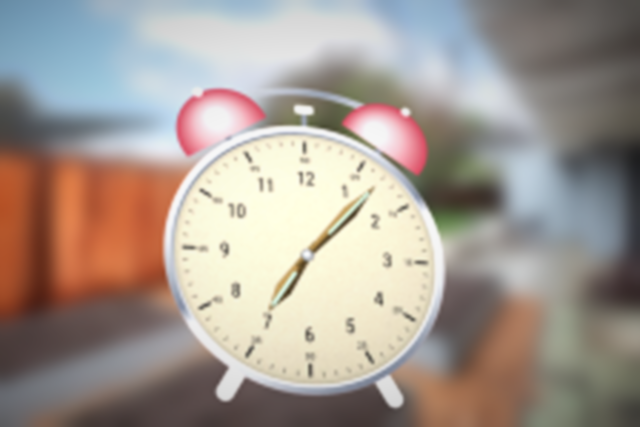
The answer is 7:07
